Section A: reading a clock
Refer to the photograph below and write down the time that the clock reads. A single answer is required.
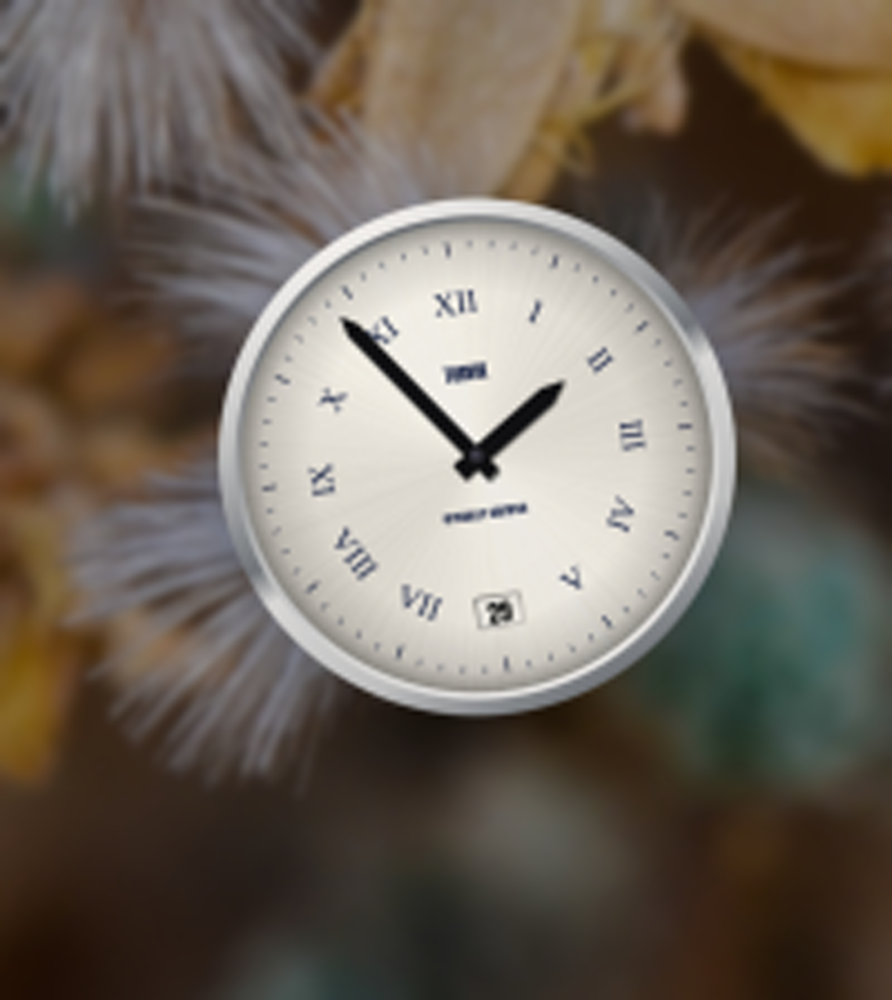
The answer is 1:54
